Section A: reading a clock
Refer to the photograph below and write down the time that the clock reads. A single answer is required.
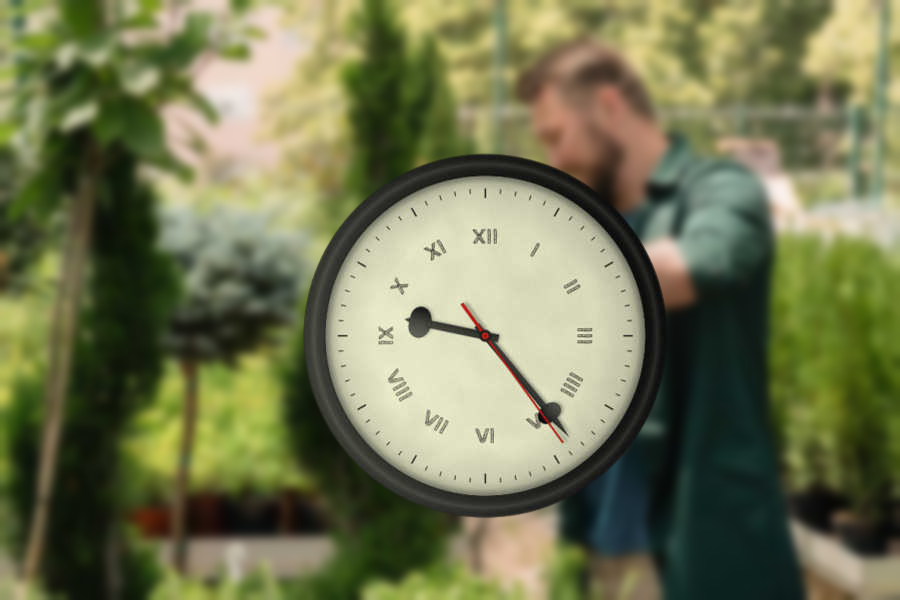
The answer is 9:23:24
